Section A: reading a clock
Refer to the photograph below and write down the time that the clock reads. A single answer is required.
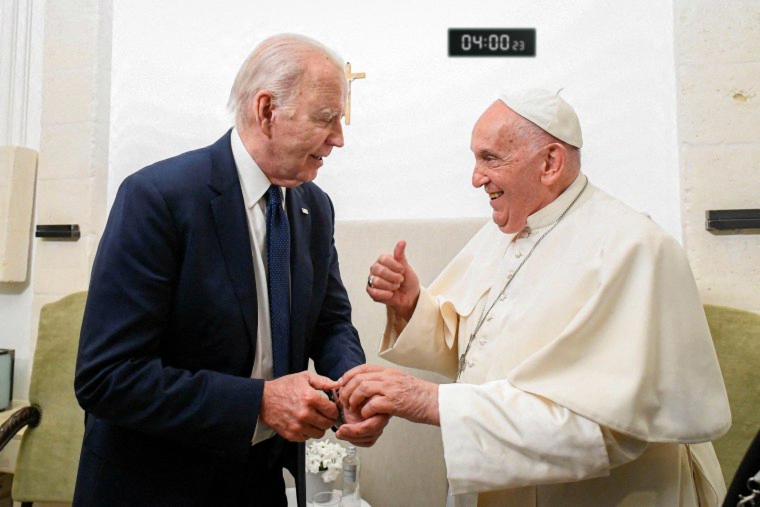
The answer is 4:00
